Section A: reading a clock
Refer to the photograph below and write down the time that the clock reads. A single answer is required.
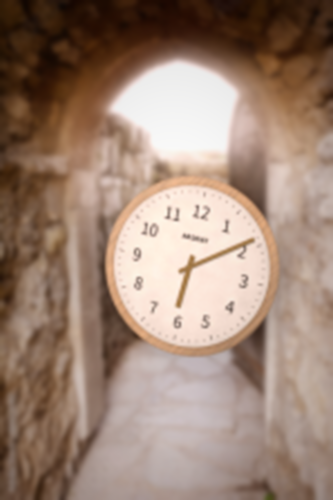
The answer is 6:09
